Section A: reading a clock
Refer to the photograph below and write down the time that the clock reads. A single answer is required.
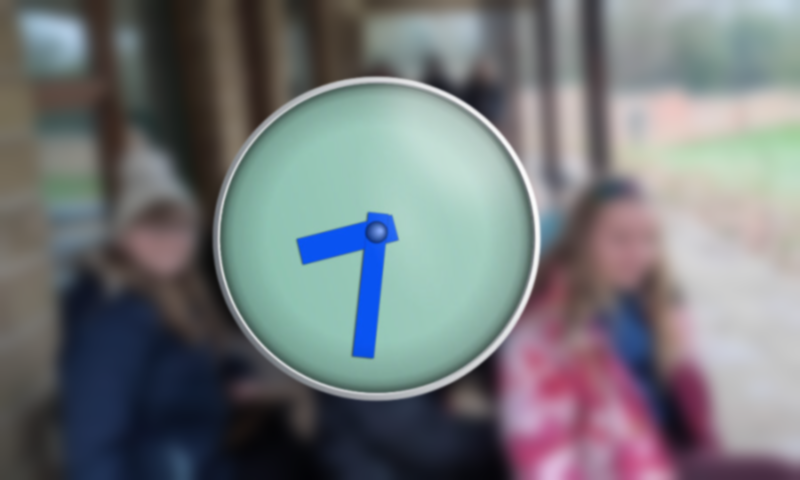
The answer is 8:31
